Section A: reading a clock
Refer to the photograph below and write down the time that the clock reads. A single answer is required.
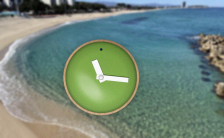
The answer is 11:16
